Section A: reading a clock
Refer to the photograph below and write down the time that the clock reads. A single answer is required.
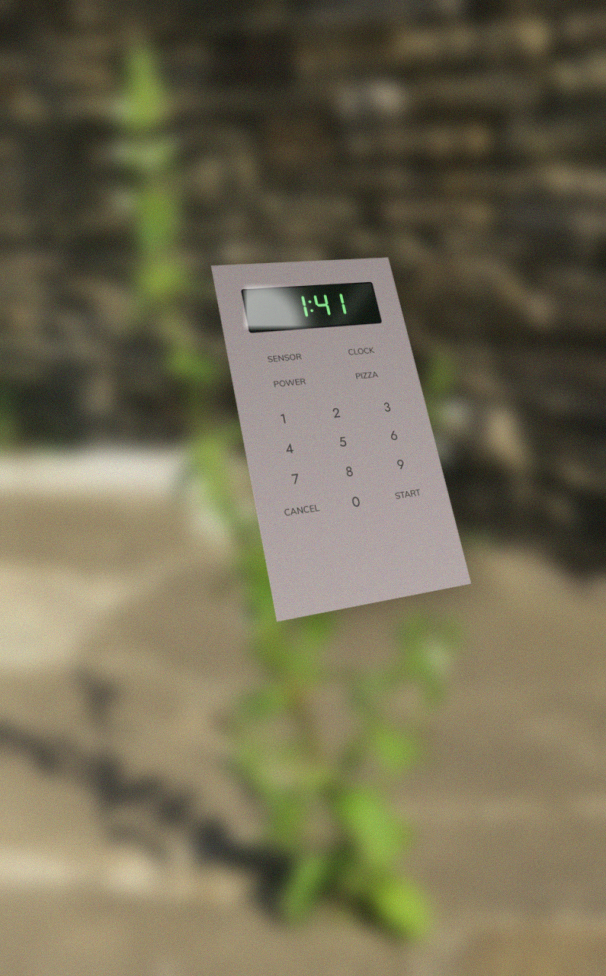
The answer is 1:41
